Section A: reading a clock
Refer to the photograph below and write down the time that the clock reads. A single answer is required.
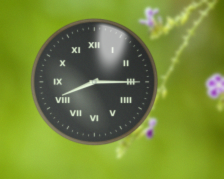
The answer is 8:15
